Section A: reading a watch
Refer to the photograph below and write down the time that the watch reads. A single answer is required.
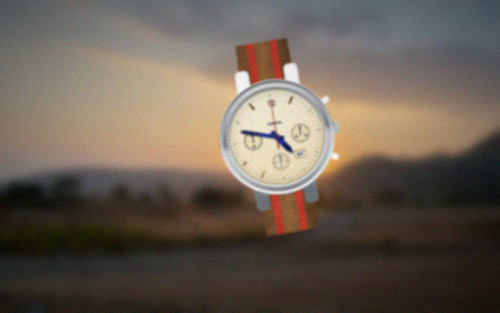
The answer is 4:48
